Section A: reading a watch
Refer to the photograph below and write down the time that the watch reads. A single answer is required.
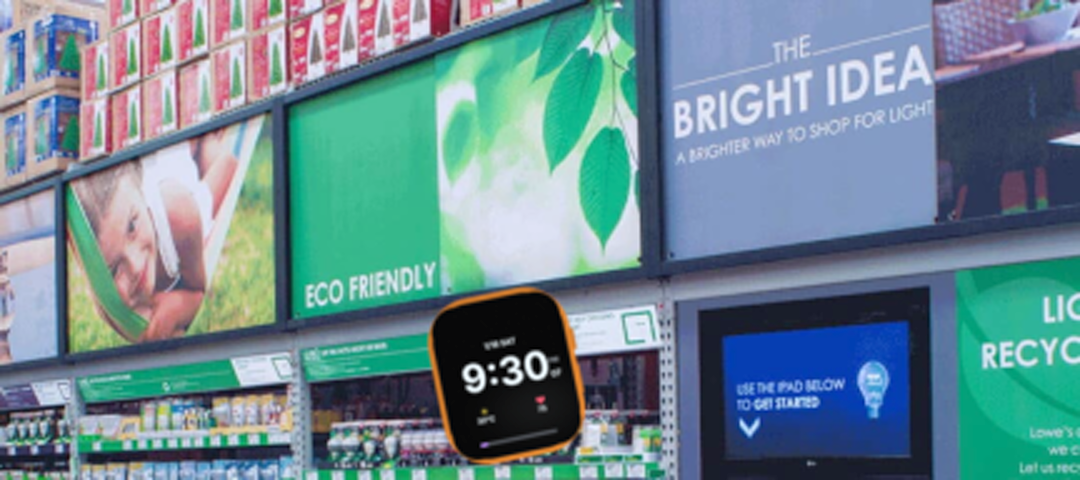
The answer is 9:30
